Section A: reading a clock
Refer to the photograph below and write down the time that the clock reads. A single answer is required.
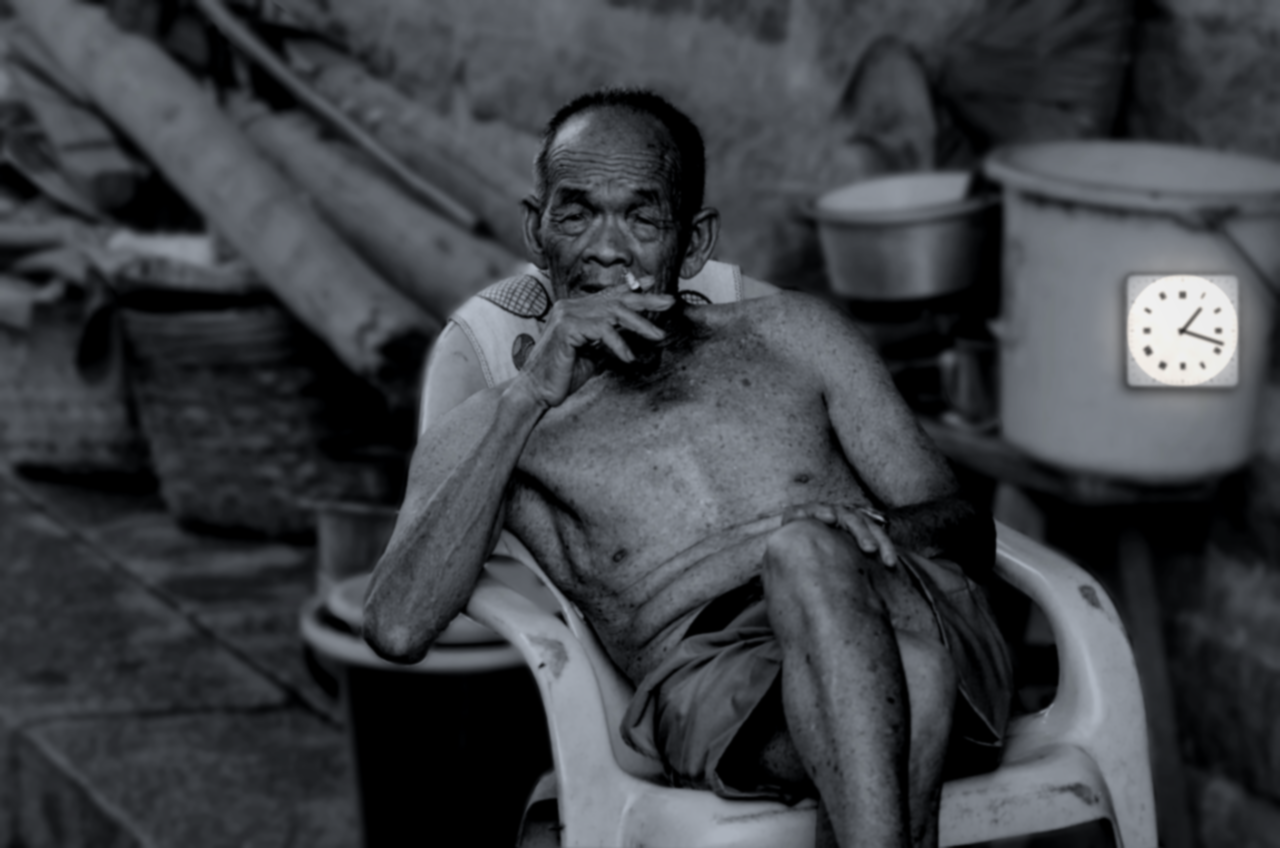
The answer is 1:18
